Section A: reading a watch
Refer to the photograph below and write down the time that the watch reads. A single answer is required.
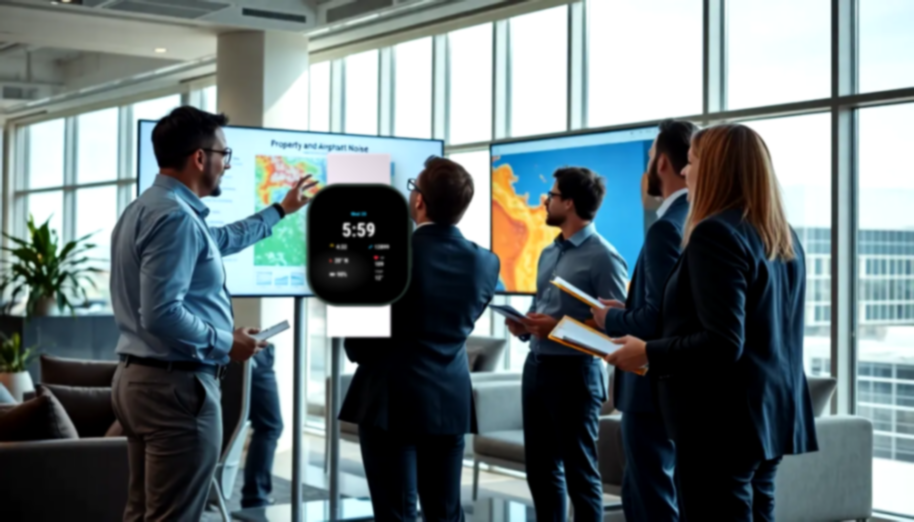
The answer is 5:59
